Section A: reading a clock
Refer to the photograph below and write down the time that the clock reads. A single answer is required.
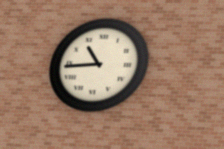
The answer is 10:44
